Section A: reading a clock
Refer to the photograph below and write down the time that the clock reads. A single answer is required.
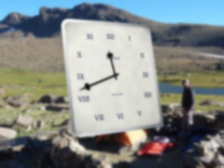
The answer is 11:42
